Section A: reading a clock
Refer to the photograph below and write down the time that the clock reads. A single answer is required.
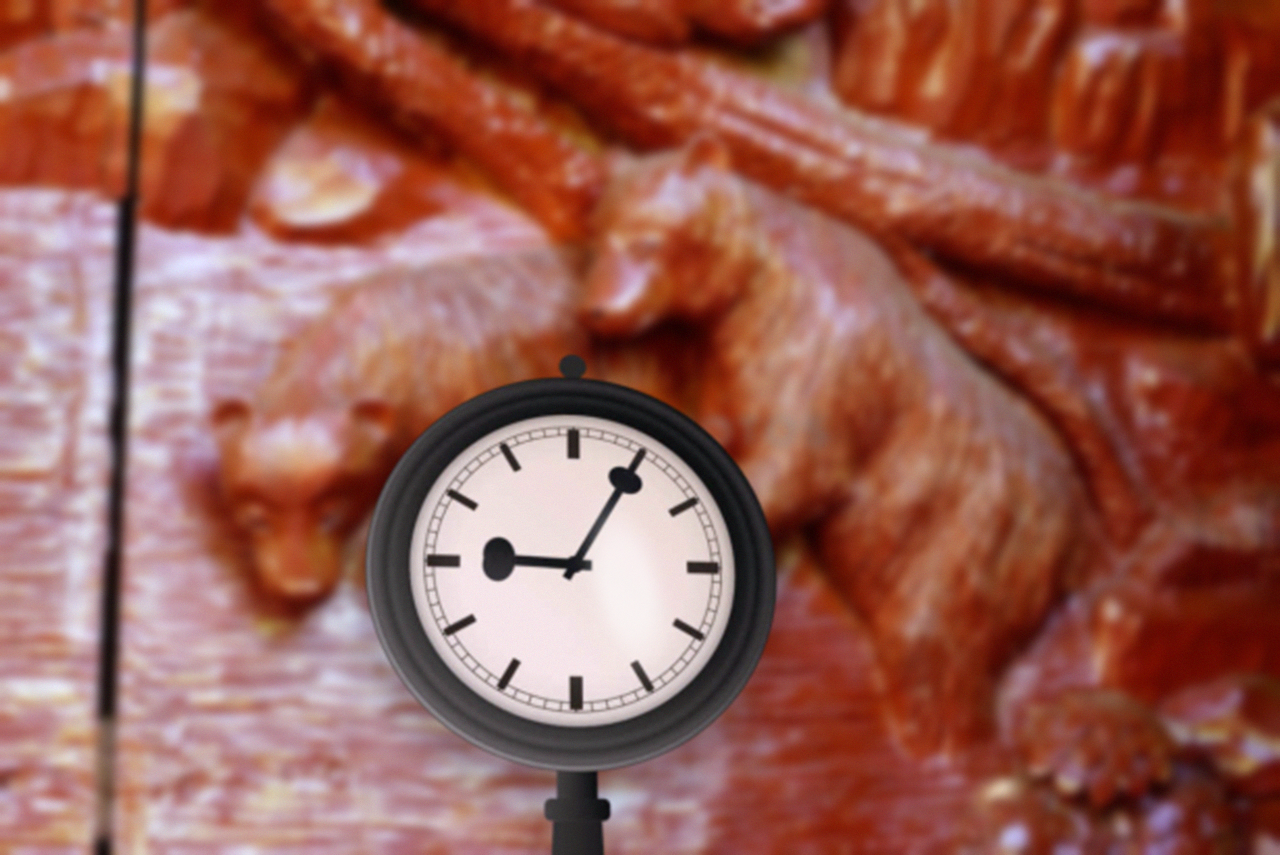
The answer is 9:05
